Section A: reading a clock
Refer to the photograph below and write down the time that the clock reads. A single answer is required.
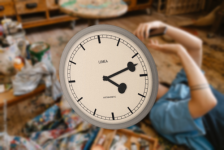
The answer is 4:12
